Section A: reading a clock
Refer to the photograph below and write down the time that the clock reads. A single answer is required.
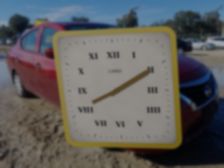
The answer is 8:10
